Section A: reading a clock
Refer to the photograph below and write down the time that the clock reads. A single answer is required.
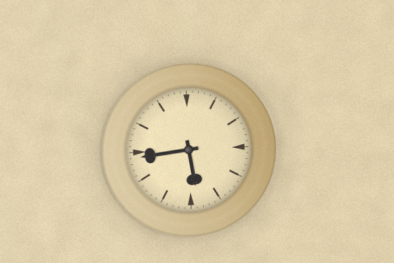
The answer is 5:44
